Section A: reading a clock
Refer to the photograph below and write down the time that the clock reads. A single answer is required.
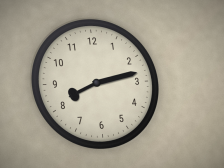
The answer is 8:13
